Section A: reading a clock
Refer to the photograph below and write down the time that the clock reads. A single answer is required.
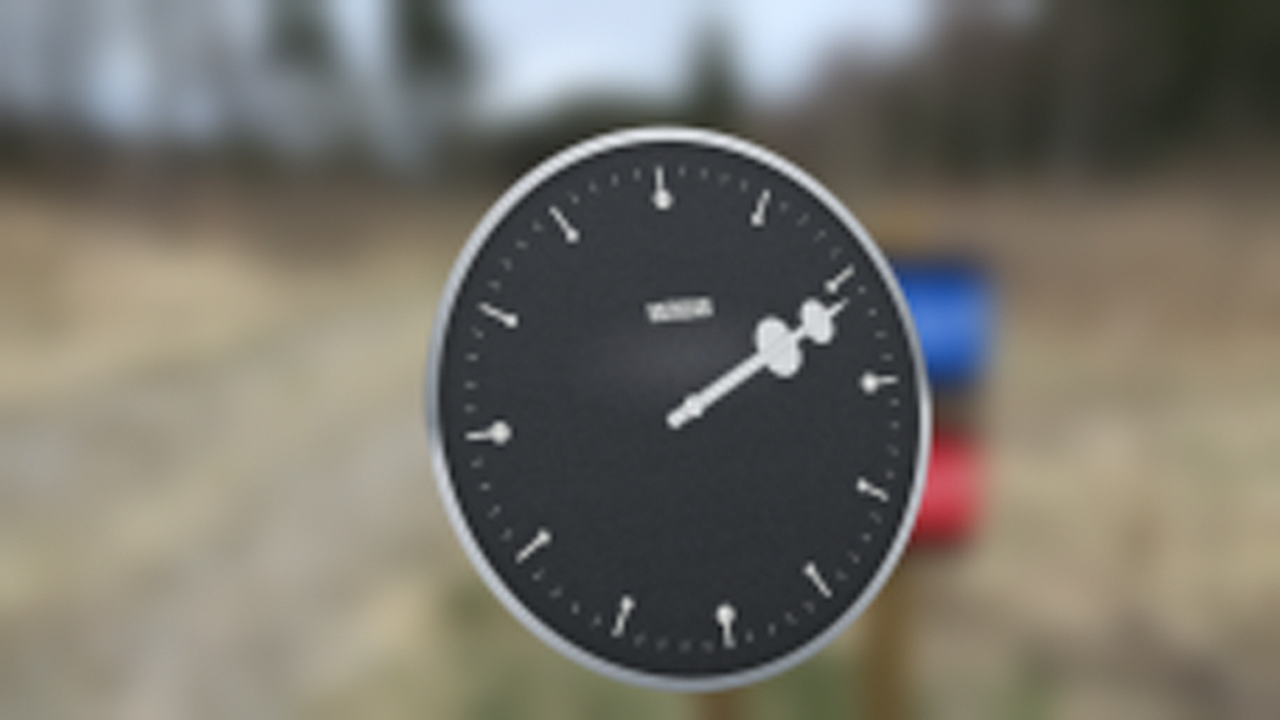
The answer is 2:11
